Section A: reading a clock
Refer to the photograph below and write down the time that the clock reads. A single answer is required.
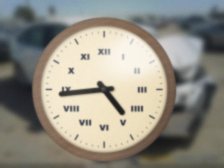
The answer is 4:44
